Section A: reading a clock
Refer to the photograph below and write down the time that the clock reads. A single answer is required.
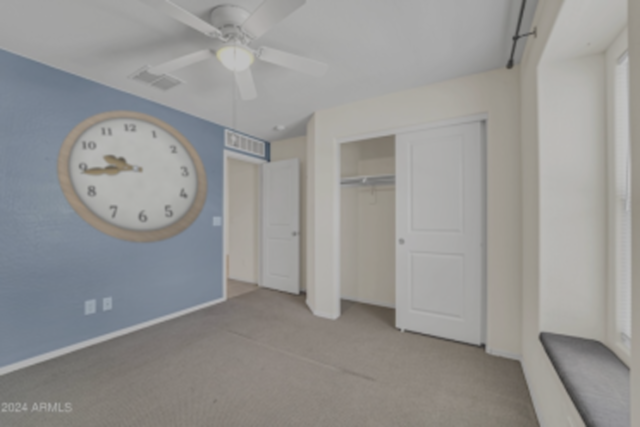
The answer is 9:44
